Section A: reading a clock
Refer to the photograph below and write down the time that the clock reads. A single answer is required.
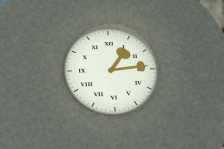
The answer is 1:14
